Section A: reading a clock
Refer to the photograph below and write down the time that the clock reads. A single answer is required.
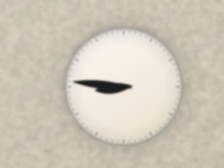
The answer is 8:46
